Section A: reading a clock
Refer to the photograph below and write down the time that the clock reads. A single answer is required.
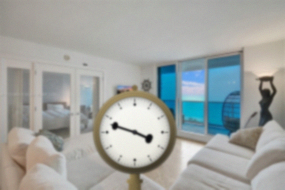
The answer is 3:48
